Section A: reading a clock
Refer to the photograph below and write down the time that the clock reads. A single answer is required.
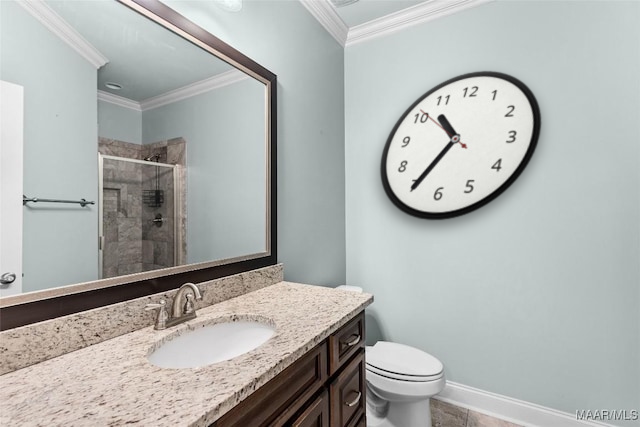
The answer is 10:34:51
